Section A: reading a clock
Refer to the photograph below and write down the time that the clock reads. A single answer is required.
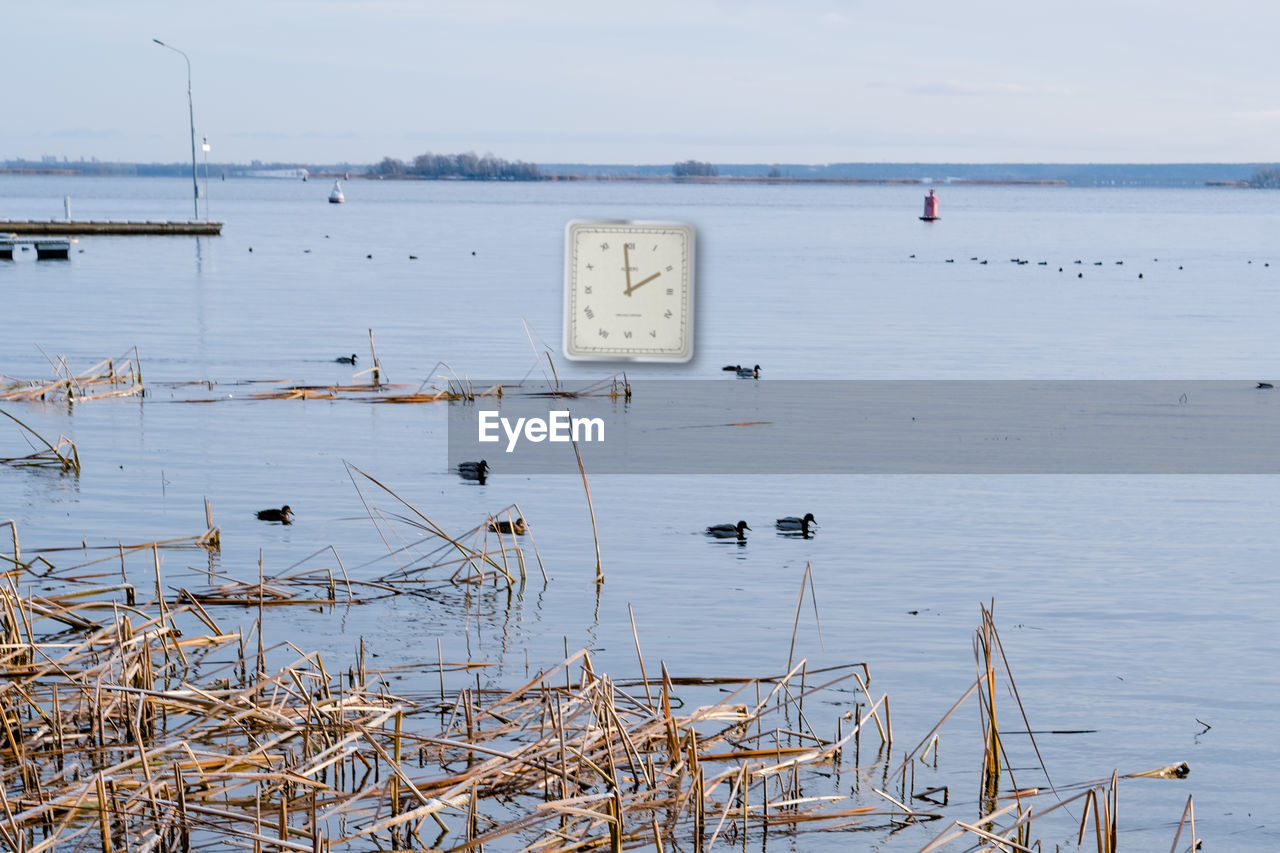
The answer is 1:59
